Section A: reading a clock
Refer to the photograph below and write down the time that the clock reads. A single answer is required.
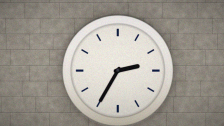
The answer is 2:35
